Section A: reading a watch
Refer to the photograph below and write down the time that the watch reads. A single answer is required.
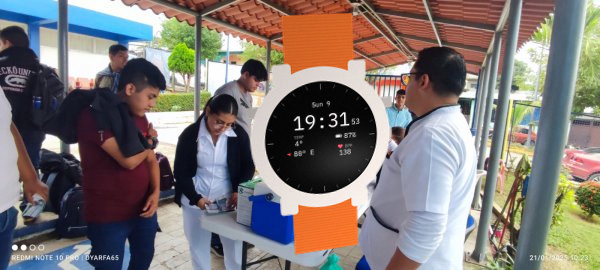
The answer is 19:31:53
